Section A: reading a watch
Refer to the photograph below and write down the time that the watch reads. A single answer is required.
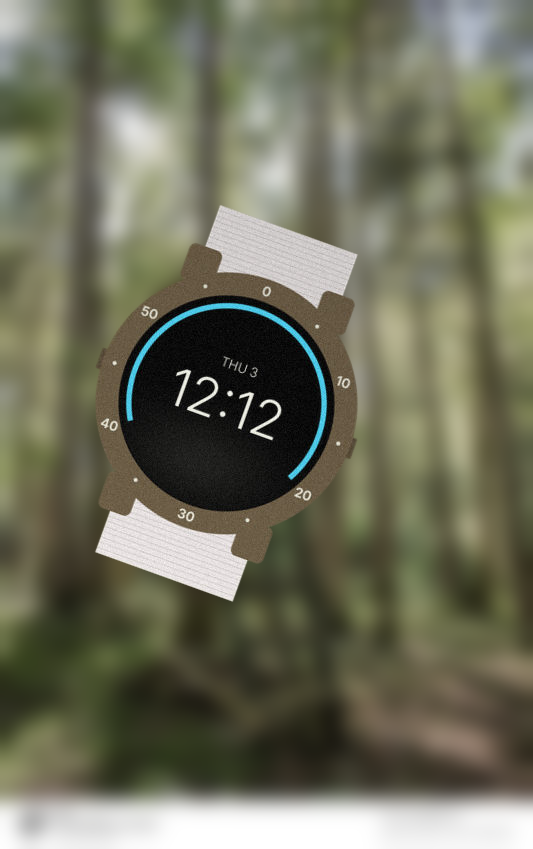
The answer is 12:12
